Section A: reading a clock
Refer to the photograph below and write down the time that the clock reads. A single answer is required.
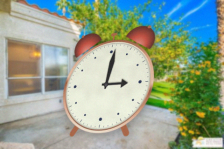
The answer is 3:01
